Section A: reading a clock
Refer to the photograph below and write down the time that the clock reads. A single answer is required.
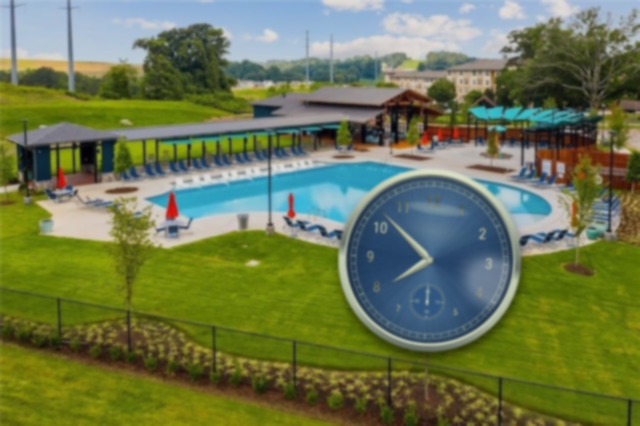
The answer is 7:52
